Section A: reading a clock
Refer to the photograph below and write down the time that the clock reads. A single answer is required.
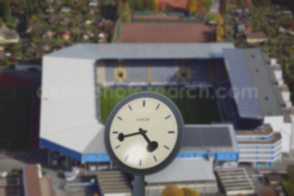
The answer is 4:43
